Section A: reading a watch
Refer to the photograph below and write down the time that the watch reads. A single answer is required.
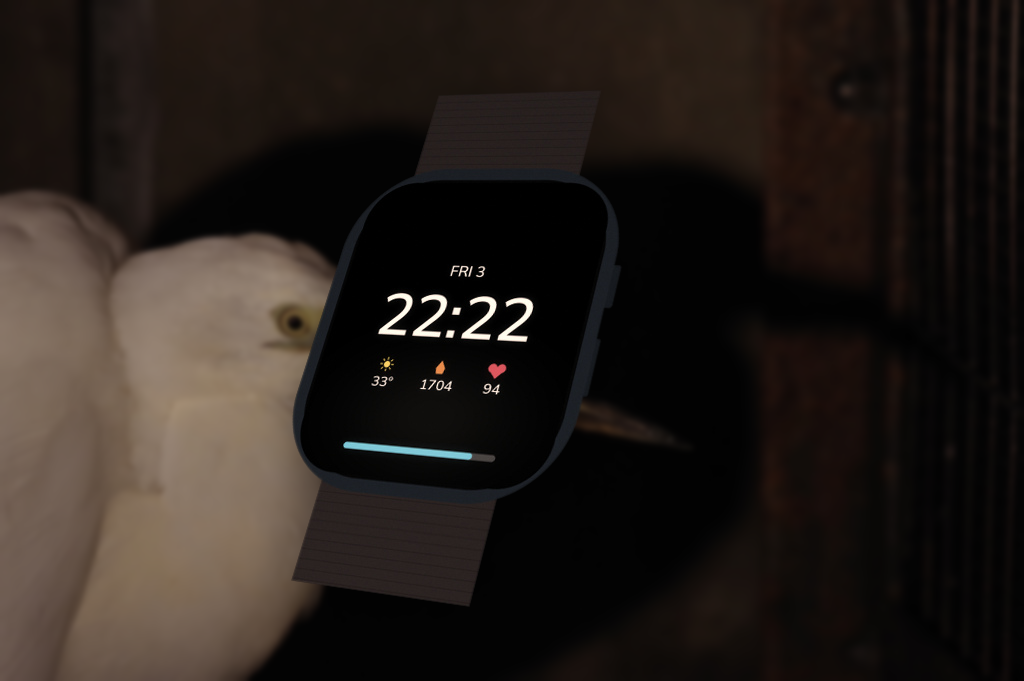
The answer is 22:22
